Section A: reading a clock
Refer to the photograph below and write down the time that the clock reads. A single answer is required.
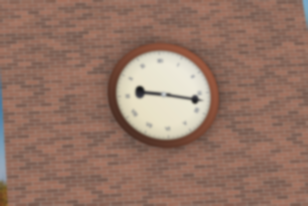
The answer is 9:17
